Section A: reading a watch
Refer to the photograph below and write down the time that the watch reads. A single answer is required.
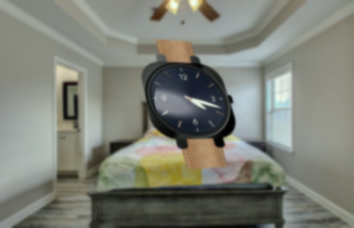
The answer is 4:18
